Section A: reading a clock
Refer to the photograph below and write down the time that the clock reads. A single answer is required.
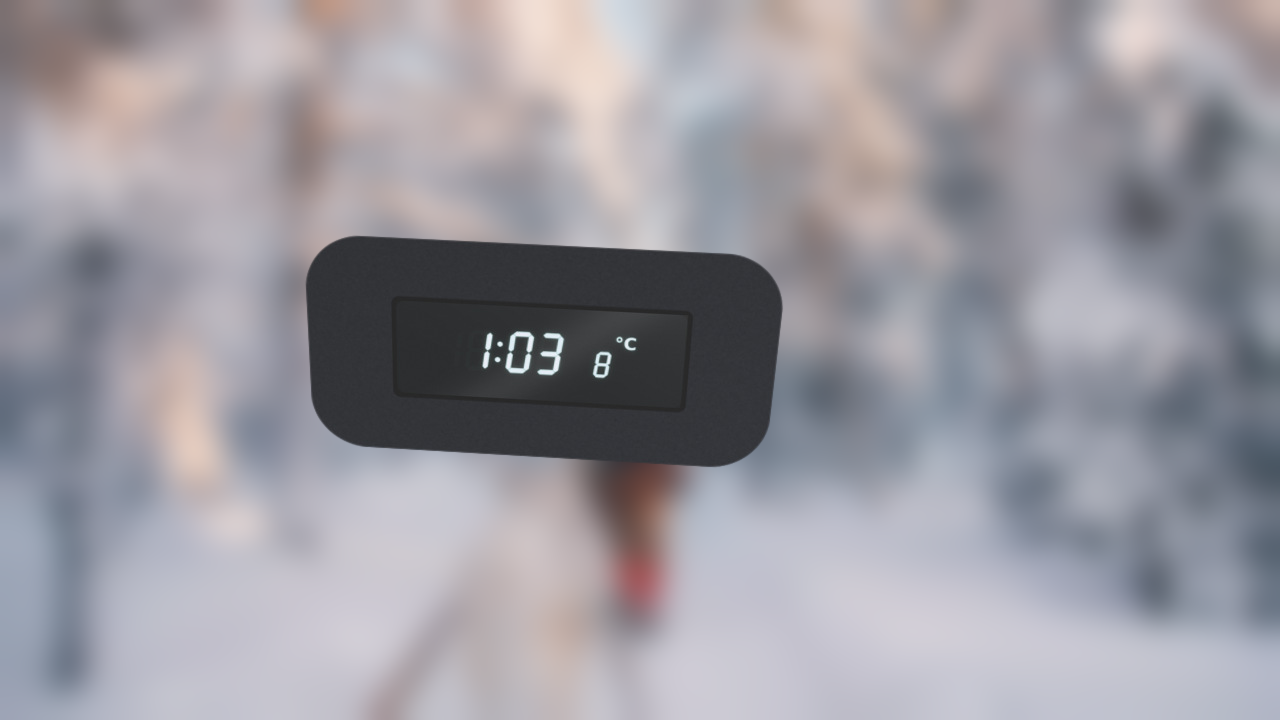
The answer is 1:03
